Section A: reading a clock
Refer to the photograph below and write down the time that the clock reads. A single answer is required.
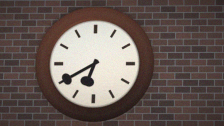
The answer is 6:40
